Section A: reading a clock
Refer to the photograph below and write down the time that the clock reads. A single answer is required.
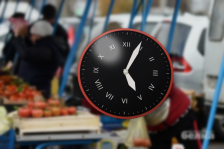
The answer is 5:04
